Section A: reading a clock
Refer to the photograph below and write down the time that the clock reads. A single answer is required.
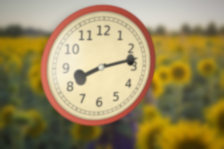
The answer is 8:13
